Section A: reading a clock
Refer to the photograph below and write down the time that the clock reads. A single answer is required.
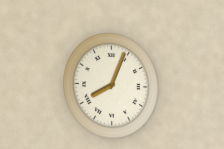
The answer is 8:04
